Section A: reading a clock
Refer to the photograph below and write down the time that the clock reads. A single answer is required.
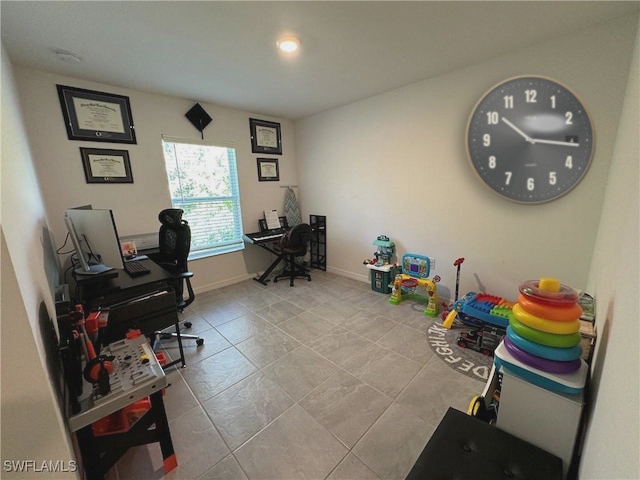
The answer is 10:16
